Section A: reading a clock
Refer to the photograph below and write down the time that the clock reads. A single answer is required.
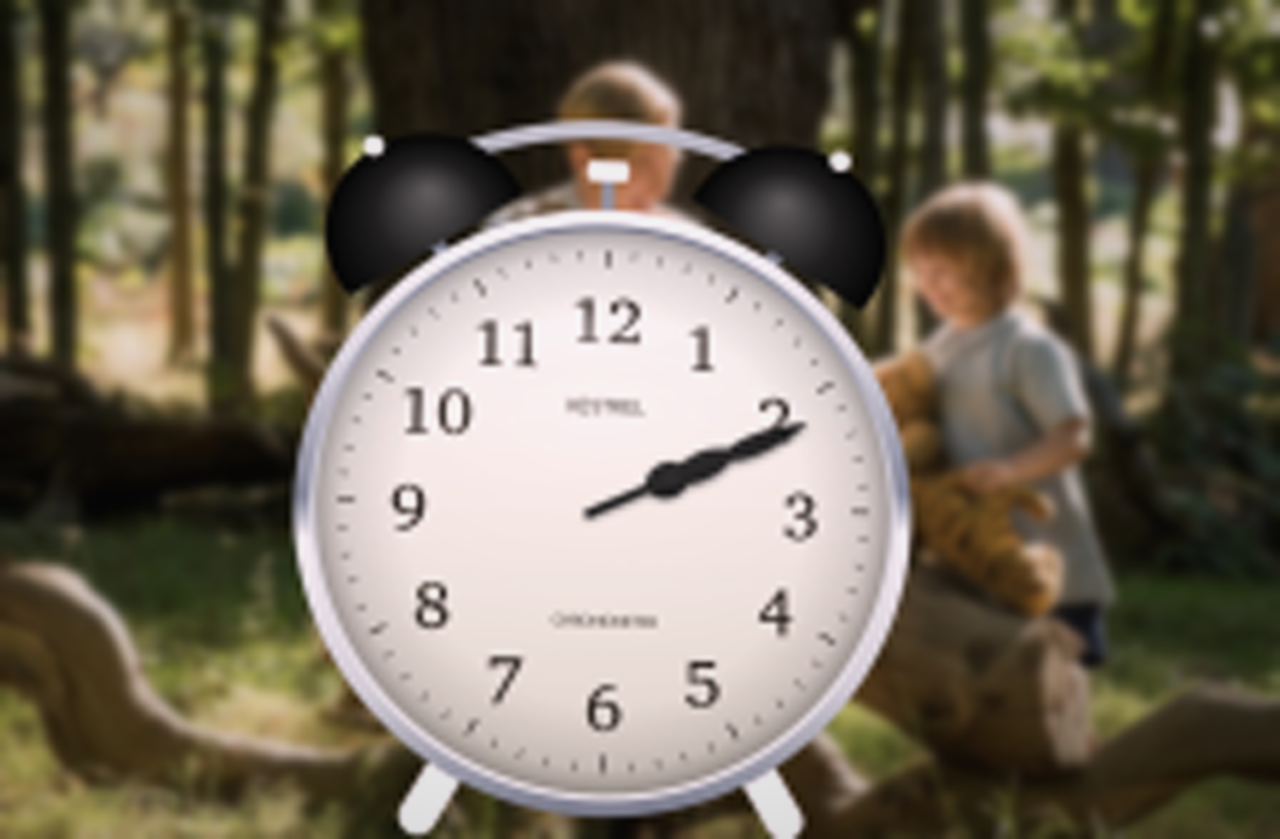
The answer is 2:11
